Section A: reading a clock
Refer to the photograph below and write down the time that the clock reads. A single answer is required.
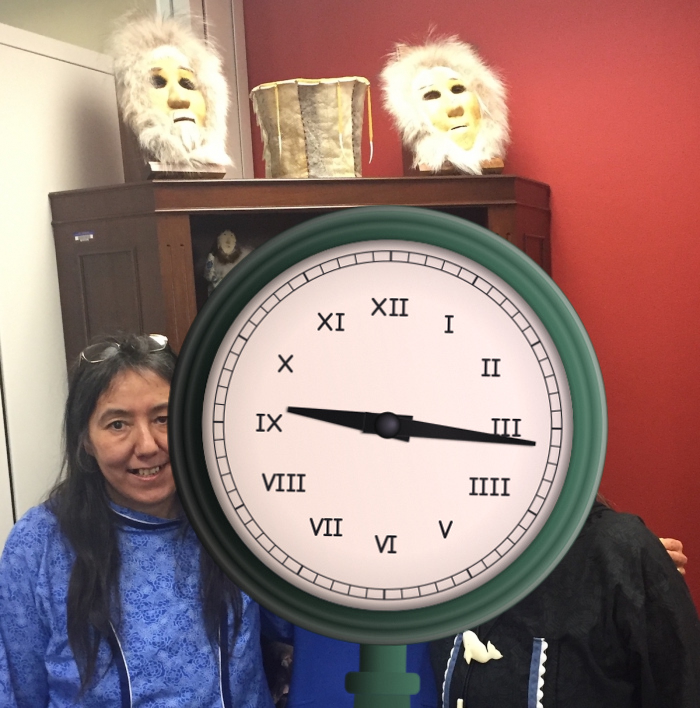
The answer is 9:16
